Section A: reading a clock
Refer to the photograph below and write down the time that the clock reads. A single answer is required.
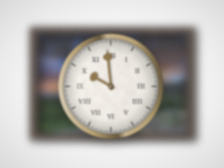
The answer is 9:59
